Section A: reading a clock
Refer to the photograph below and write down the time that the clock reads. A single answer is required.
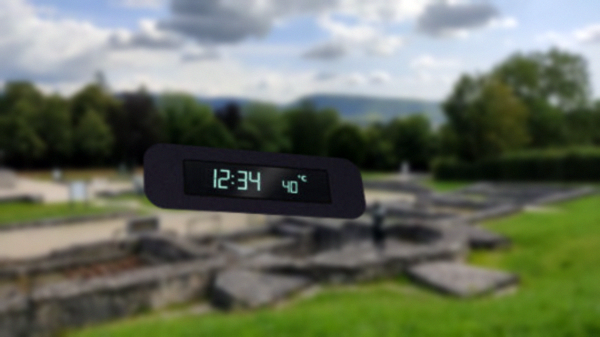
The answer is 12:34
